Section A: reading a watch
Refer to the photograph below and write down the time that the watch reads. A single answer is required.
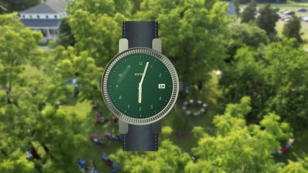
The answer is 6:03
